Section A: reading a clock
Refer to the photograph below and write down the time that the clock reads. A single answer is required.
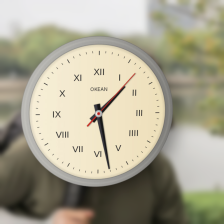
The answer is 1:28:07
